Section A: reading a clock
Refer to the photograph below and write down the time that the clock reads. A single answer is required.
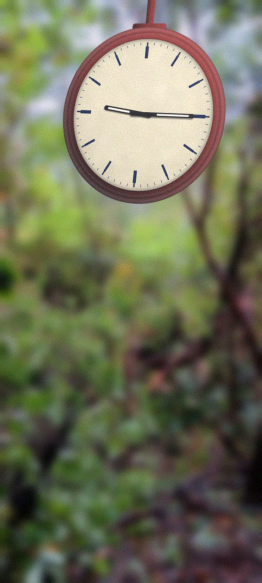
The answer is 9:15
